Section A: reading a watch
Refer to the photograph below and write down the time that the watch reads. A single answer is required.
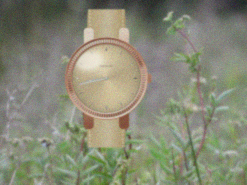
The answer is 8:43
